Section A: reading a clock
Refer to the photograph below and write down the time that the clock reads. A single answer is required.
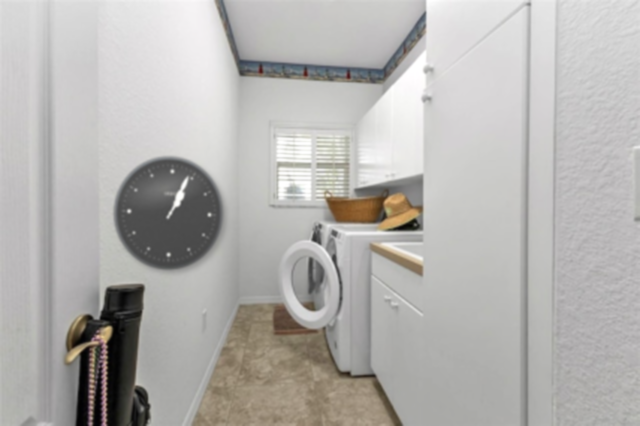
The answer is 1:04
